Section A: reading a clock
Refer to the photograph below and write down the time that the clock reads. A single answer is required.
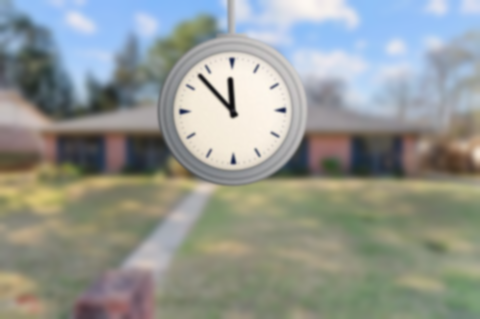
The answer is 11:53
